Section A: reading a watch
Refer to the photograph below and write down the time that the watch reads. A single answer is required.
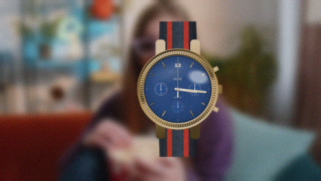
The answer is 3:16
